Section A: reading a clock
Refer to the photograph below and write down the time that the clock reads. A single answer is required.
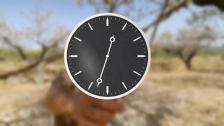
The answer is 12:33
